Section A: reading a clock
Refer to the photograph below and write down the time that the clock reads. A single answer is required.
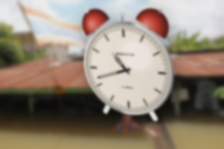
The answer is 10:42
